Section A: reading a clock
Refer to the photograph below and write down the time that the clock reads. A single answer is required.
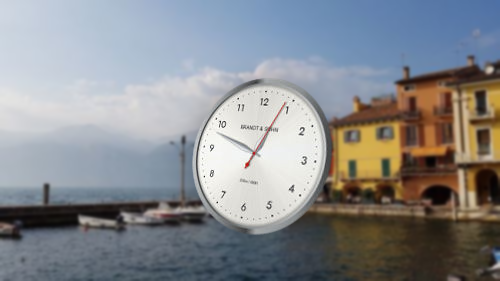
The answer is 12:48:04
